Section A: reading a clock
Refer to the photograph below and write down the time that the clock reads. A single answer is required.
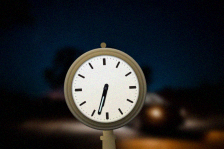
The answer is 6:33
